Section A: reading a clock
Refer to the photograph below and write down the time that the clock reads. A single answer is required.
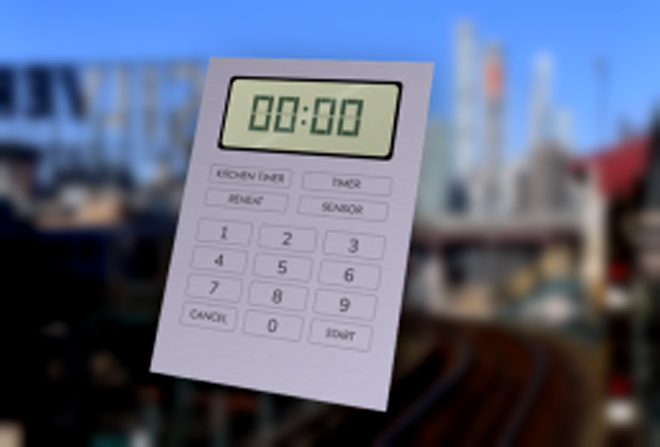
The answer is 0:00
